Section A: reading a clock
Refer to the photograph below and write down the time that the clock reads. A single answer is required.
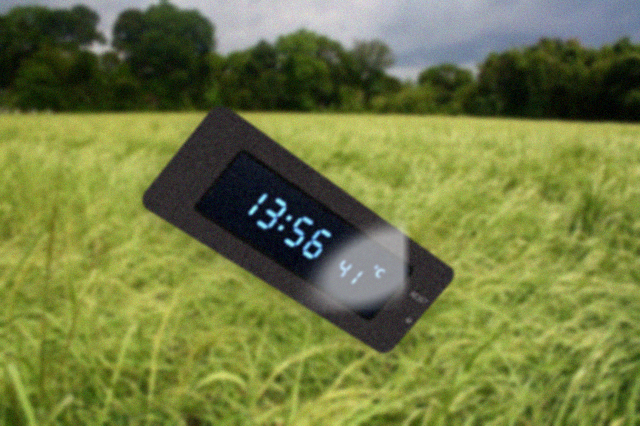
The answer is 13:56
